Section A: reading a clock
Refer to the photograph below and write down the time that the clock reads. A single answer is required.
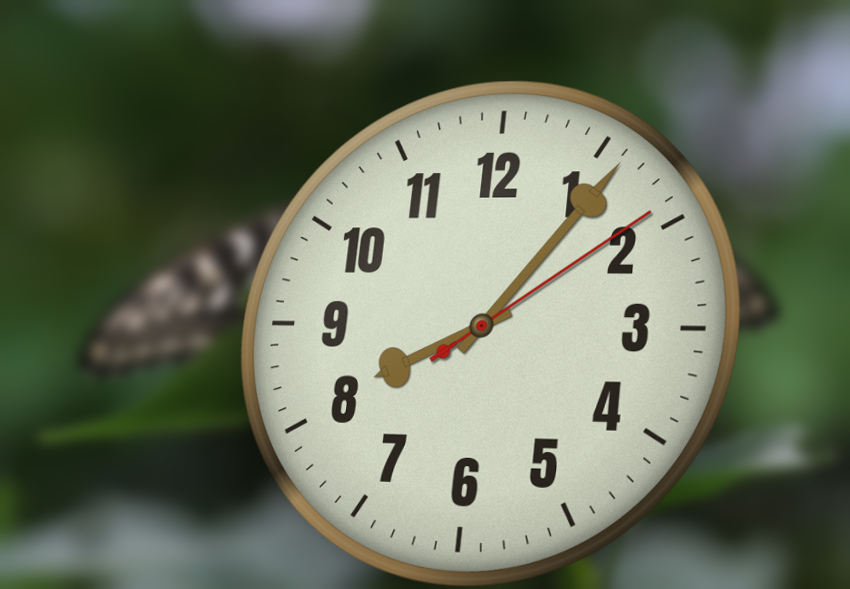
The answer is 8:06:09
